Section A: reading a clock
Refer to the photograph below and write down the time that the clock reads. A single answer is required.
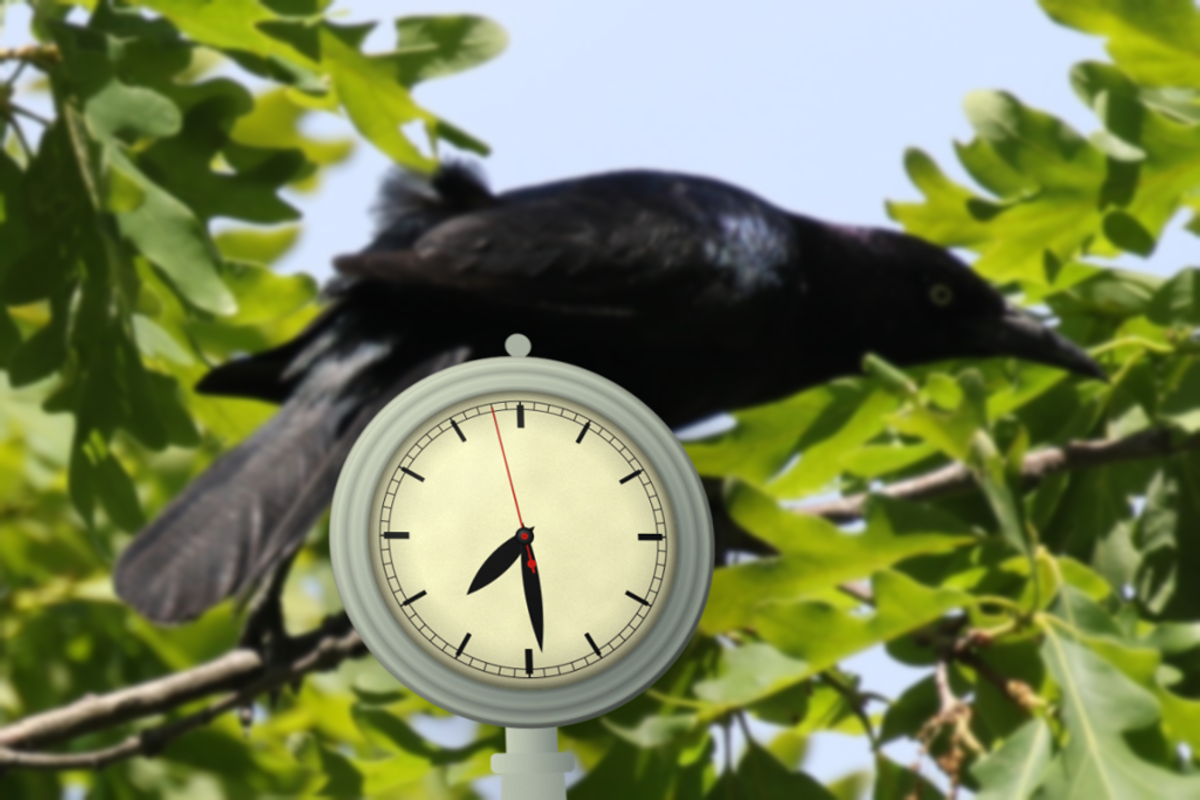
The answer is 7:28:58
